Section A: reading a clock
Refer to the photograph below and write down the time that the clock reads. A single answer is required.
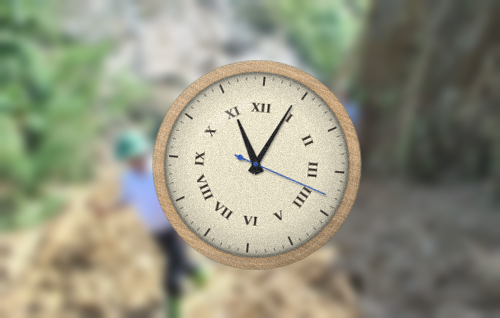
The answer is 11:04:18
